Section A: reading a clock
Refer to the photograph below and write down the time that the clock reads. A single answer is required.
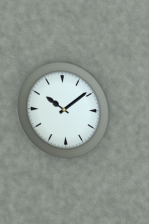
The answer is 10:09
